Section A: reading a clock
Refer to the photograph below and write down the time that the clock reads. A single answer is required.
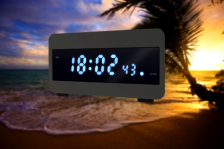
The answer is 18:02:43
